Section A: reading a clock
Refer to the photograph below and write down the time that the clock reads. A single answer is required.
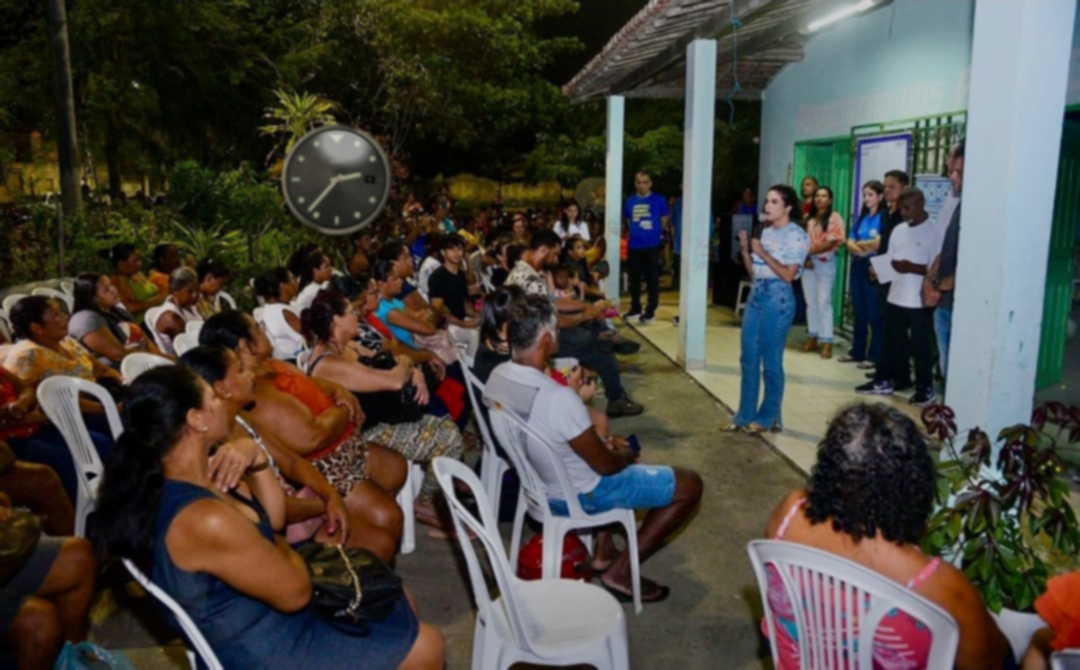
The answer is 2:37
